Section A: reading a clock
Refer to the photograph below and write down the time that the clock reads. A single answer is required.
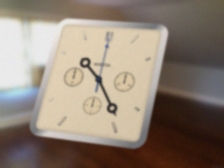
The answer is 10:24
